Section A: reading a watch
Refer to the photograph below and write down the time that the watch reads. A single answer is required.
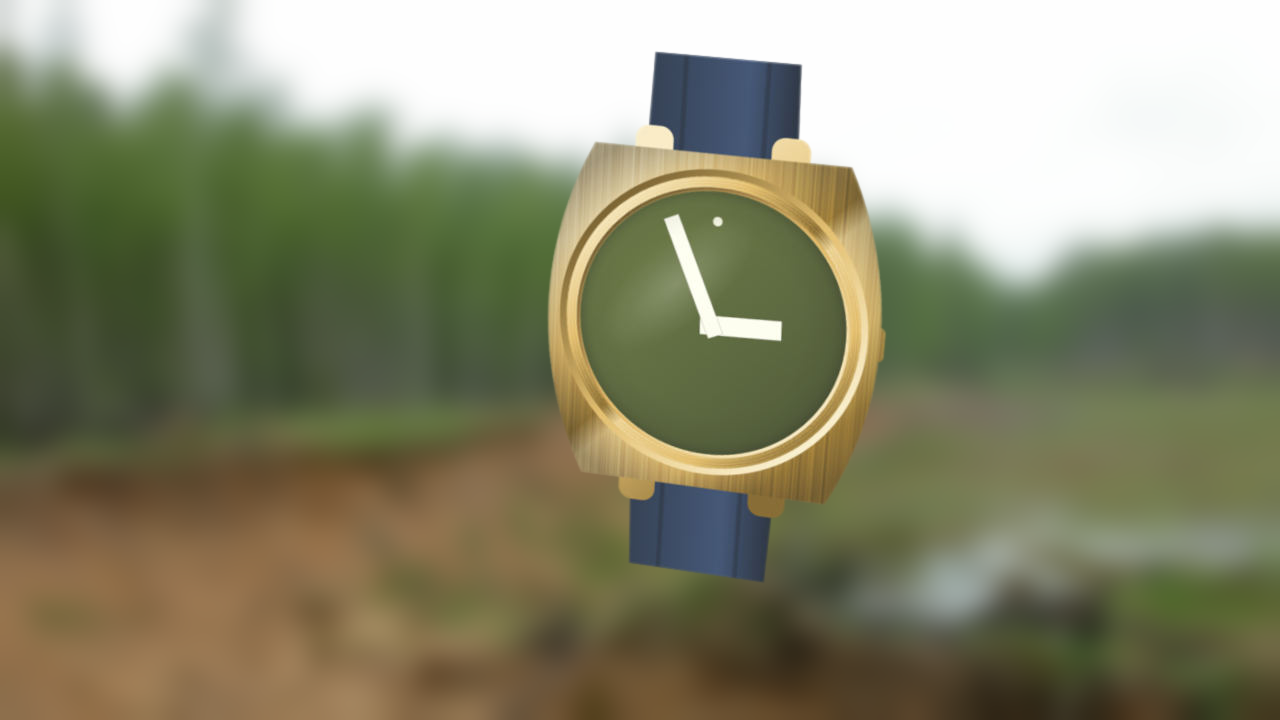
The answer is 2:56
